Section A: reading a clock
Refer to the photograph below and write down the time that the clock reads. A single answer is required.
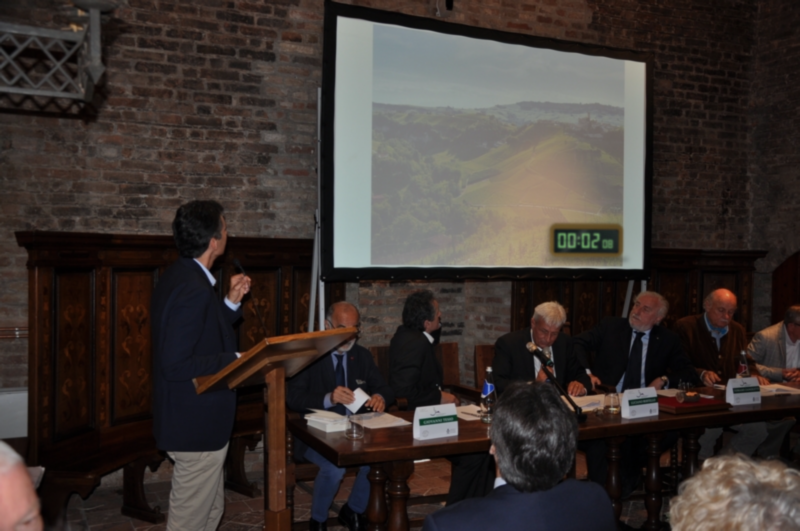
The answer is 0:02
